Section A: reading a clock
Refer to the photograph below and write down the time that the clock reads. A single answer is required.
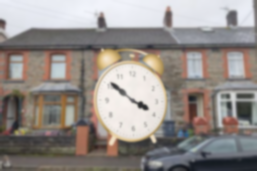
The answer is 3:51
